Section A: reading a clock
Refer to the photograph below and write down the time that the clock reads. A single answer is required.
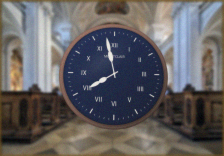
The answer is 7:58
